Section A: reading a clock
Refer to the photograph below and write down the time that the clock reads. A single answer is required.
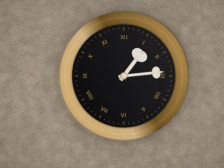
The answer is 1:14
